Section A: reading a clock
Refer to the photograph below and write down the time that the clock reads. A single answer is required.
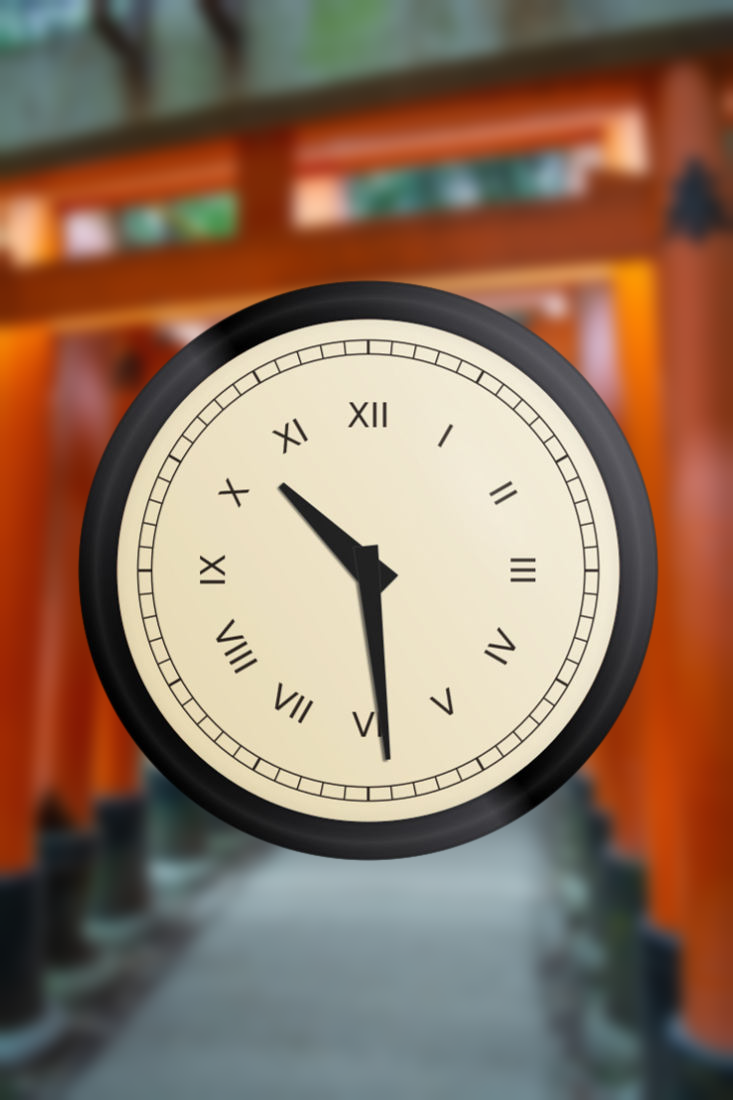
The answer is 10:29
